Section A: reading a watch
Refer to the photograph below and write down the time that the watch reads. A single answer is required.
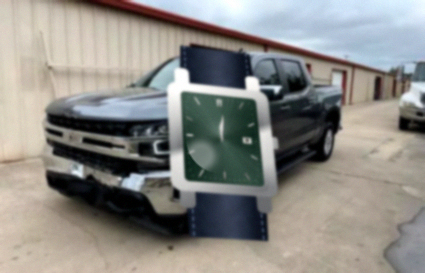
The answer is 12:01
